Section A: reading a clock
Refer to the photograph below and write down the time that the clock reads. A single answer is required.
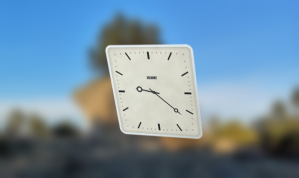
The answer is 9:22
